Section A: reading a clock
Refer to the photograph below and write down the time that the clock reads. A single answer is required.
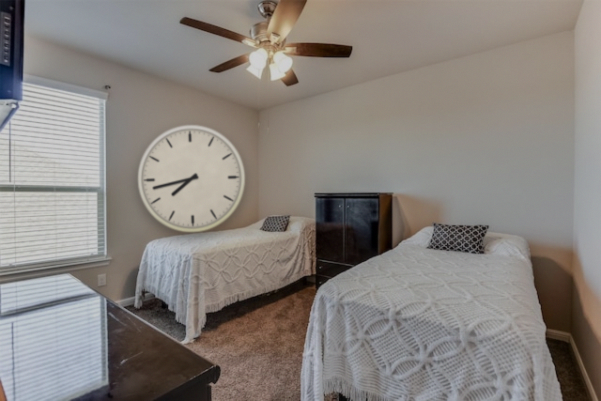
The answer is 7:43
